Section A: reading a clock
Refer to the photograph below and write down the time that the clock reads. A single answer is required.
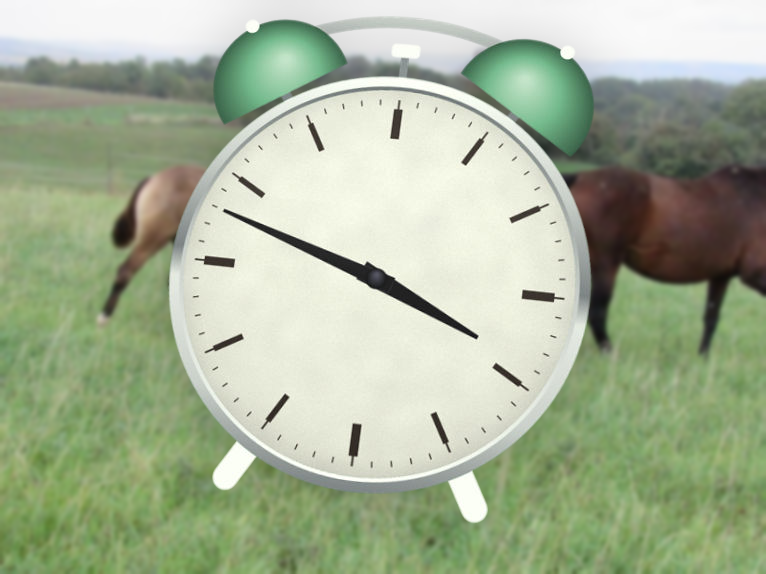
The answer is 3:48
